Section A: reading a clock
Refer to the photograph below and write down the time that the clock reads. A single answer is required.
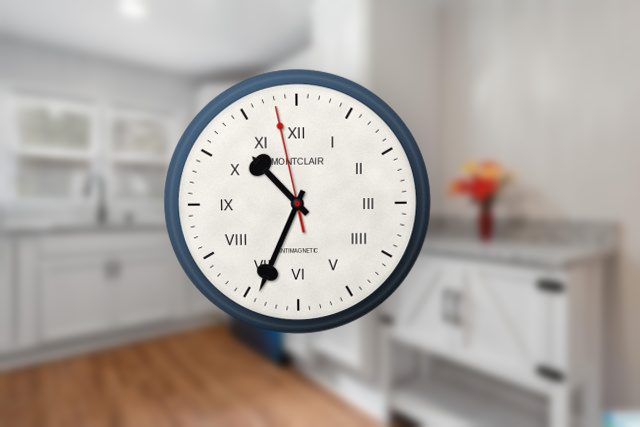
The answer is 10:33:58
